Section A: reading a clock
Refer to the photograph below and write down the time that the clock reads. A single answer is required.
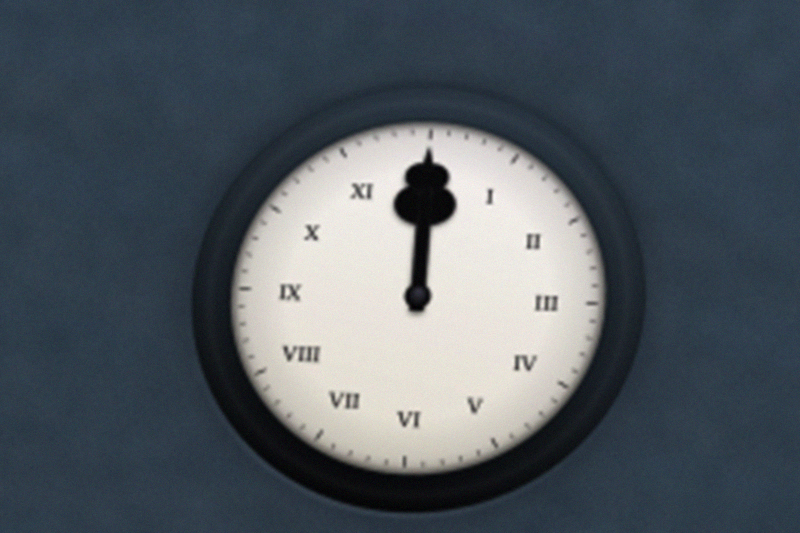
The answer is 12:00
